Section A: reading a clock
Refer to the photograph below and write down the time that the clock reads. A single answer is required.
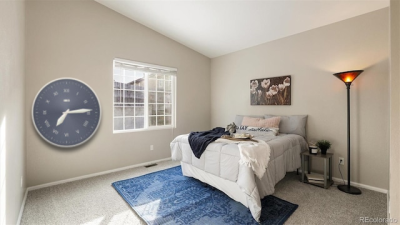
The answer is 7:14
